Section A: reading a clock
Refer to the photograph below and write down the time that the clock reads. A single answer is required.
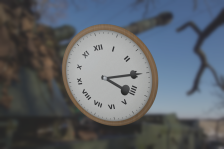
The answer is 4:15
